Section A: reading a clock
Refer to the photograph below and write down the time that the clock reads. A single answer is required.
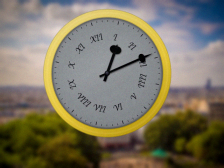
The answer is 1:14
